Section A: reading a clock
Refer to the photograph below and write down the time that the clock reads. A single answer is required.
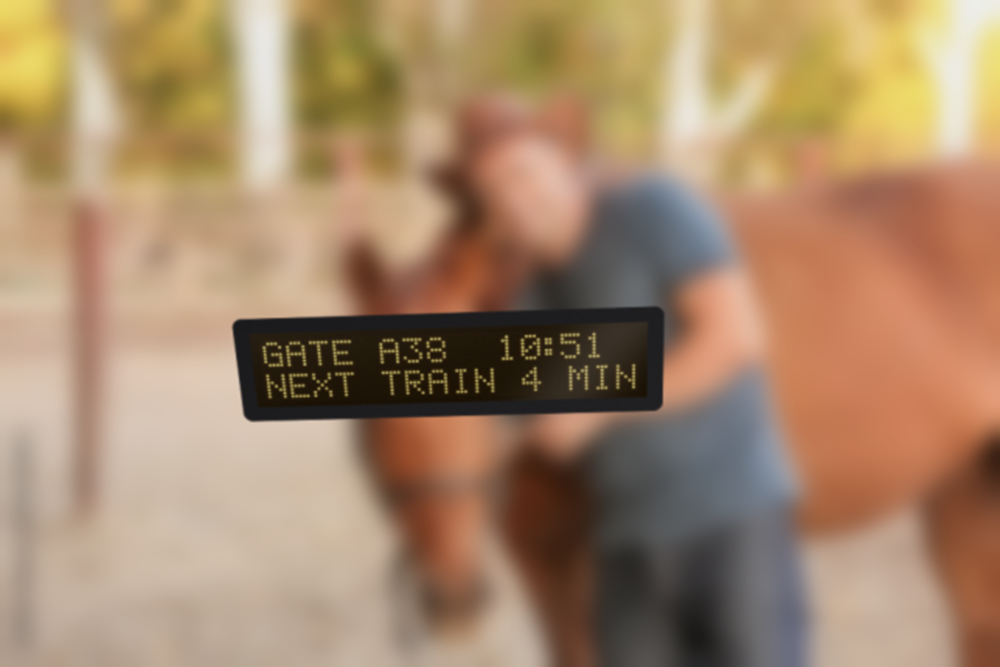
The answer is 10:51
